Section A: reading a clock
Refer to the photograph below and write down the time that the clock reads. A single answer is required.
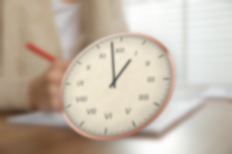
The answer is 12:58
